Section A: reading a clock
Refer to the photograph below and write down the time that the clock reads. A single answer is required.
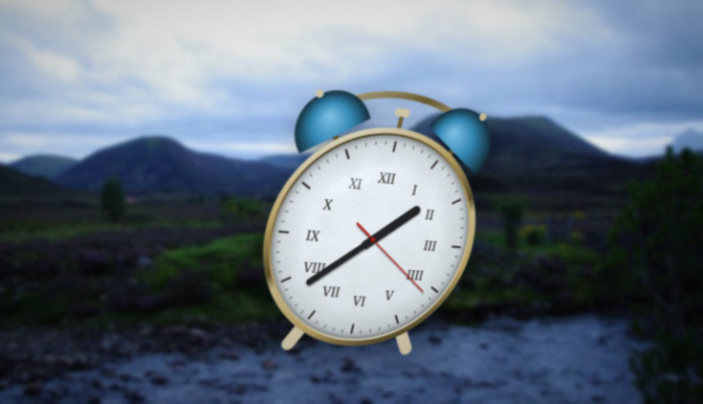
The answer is 1:38:21
